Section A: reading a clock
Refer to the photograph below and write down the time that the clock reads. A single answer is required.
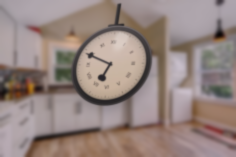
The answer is 6:49
